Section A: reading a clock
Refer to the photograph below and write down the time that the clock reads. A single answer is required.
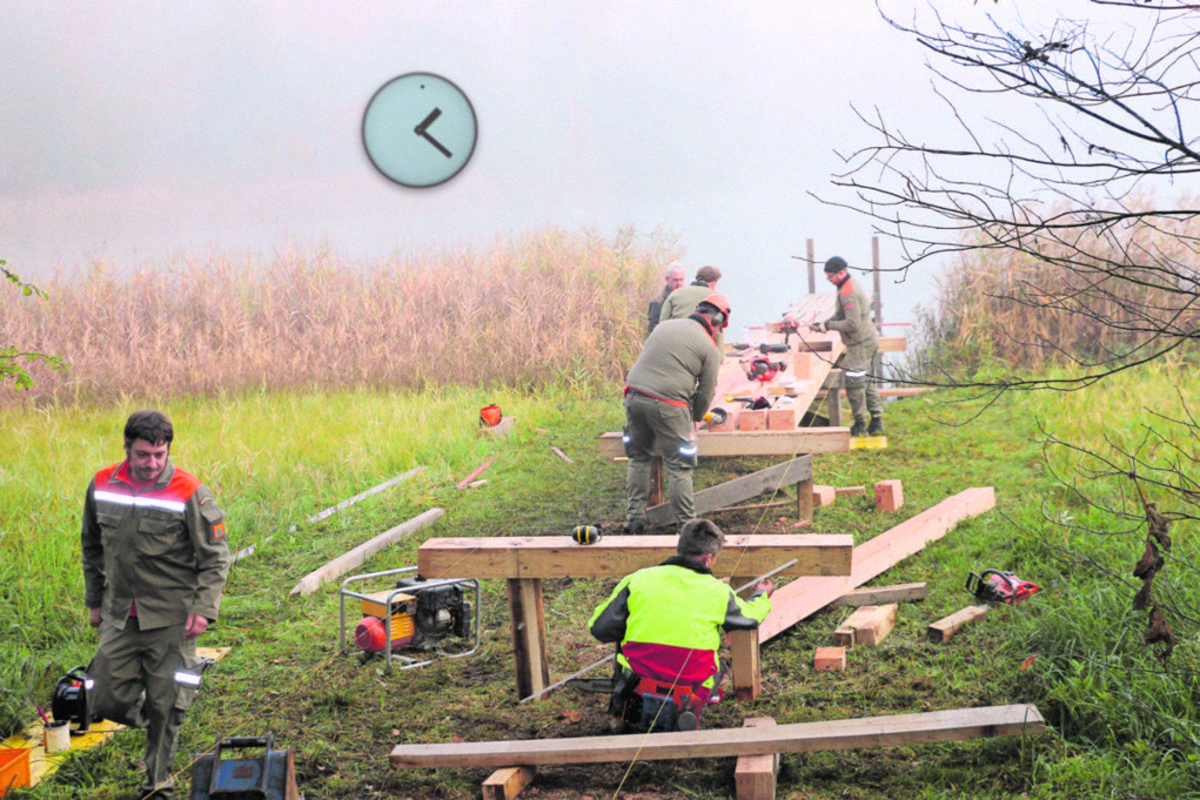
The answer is 1:21
